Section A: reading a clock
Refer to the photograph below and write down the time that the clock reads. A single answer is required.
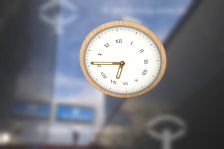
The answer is 6:46
